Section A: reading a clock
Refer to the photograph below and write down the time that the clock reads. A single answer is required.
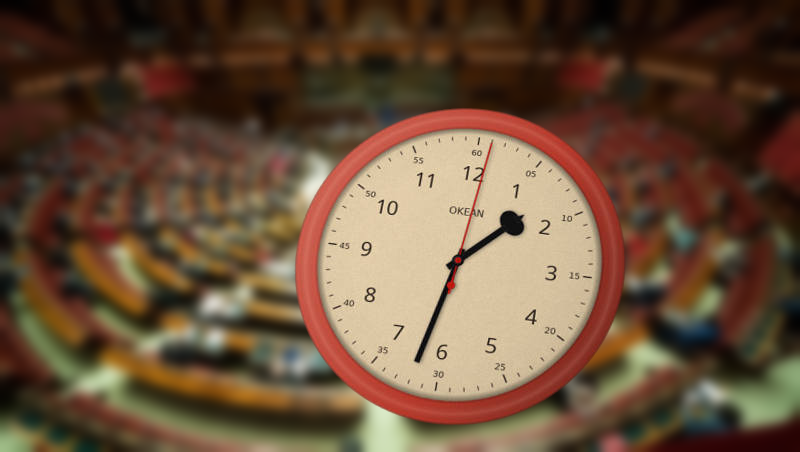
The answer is 1:32:01
